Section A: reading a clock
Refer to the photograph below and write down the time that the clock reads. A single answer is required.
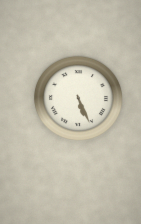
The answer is 5:26
